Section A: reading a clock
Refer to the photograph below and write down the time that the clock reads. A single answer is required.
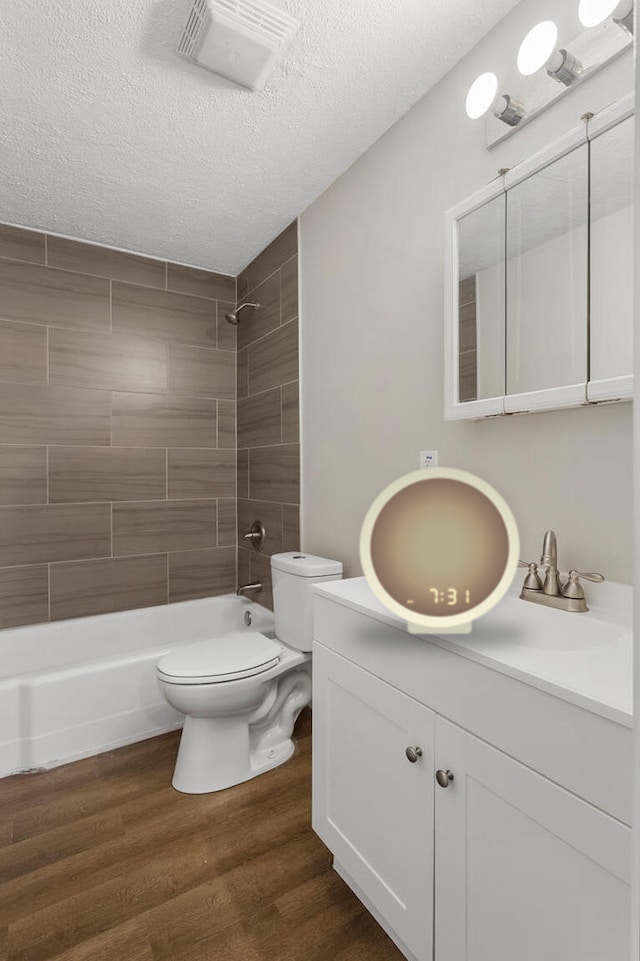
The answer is 7:31
